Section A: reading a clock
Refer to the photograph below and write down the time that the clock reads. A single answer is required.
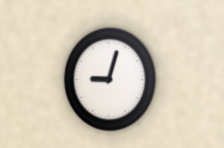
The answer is 9:03
